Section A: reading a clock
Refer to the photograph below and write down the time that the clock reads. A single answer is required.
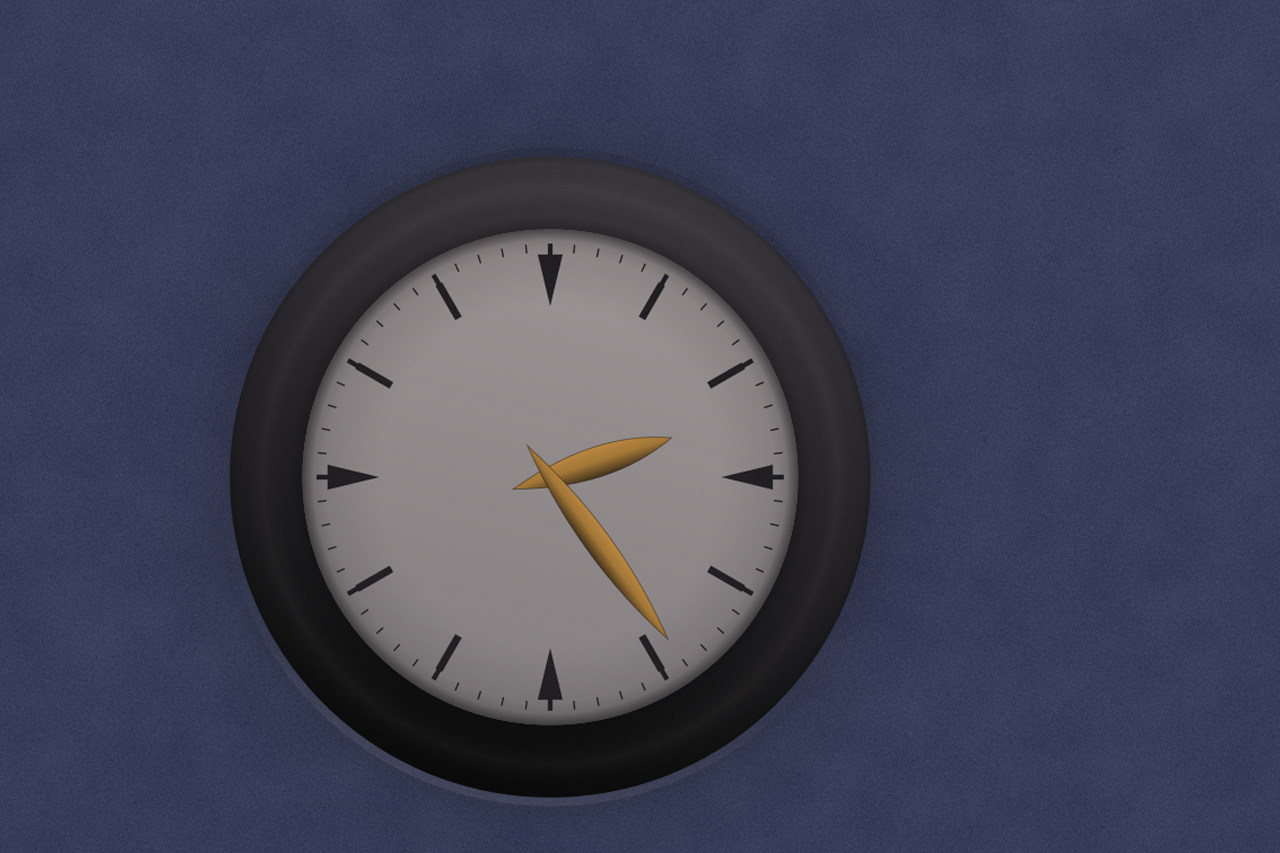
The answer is 2:24
